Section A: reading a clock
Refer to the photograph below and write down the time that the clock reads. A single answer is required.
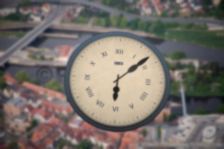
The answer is 6:08
